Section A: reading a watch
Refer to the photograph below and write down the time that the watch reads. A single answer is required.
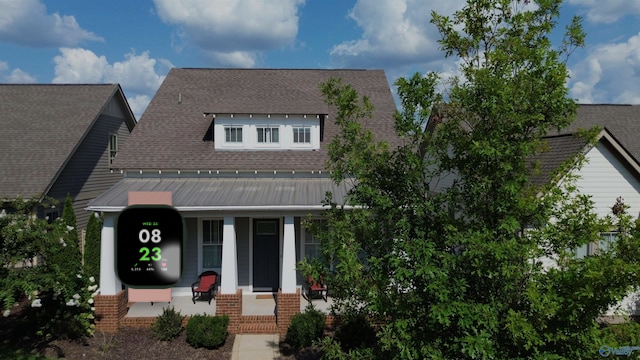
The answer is 8:23
